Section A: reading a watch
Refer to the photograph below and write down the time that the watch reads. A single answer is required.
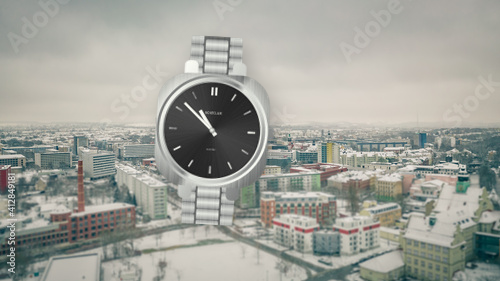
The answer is 10:52
